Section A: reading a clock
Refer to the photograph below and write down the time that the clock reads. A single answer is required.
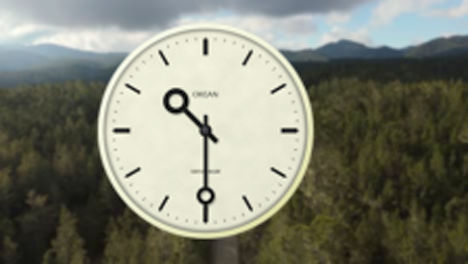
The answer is 10:30
